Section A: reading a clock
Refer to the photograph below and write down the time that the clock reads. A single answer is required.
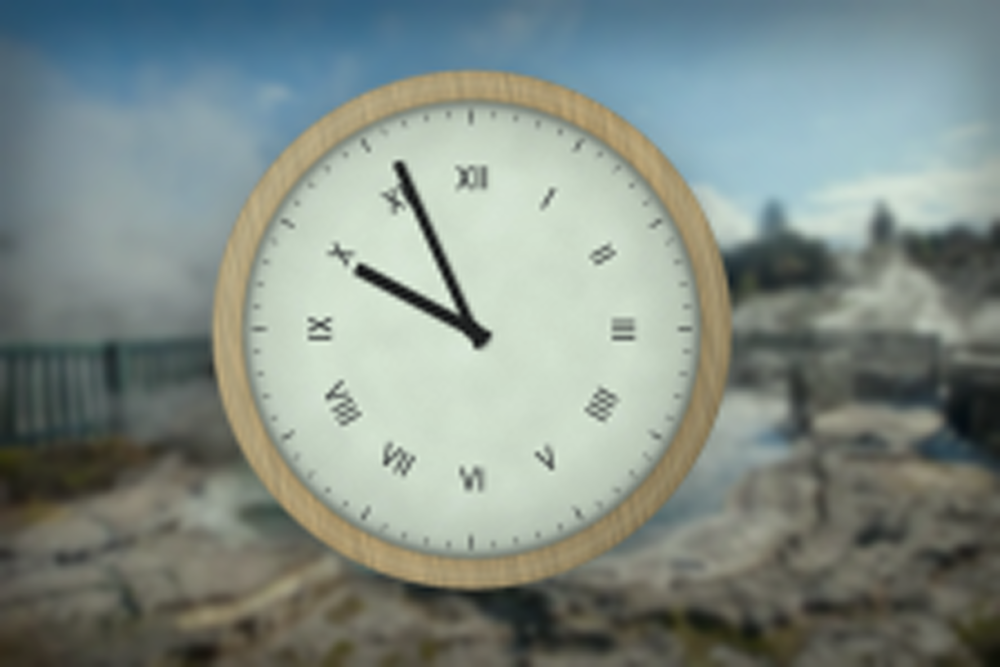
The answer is 9:56
